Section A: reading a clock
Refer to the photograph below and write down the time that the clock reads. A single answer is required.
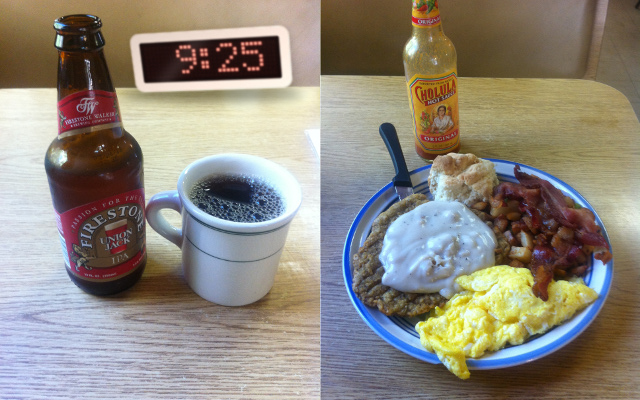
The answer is 9:25
